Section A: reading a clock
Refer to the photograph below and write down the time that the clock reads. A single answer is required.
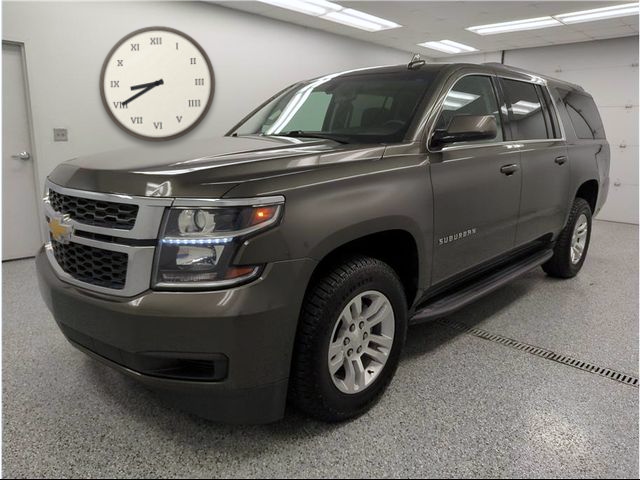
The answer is 8:40
